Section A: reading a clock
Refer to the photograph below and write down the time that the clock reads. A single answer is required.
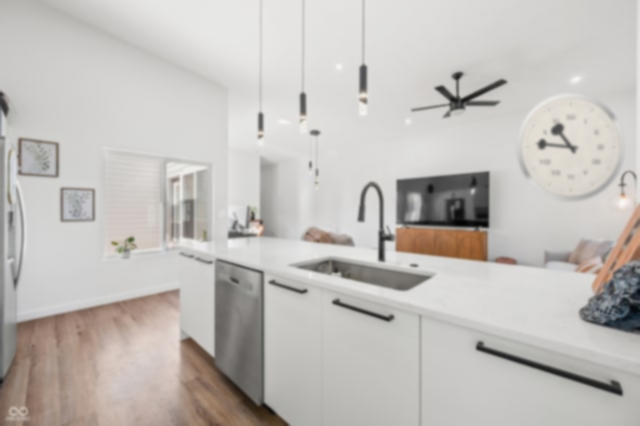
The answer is 10:46
